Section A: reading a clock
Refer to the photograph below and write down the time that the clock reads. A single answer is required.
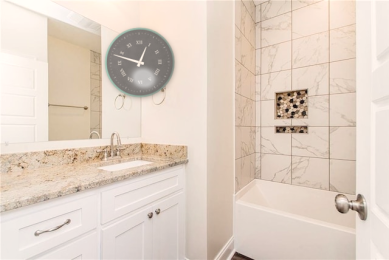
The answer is 12:48
